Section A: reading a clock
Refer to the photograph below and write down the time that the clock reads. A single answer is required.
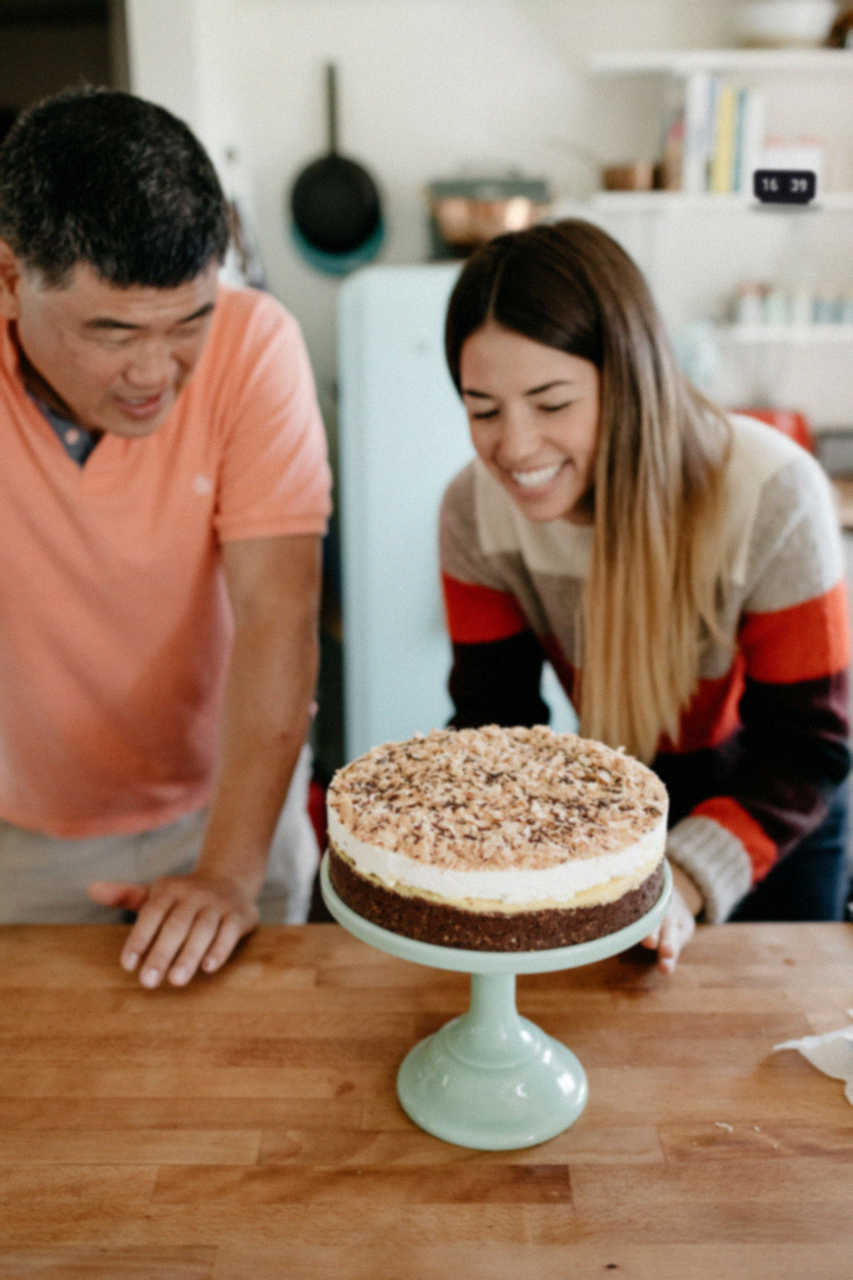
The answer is 16:39
